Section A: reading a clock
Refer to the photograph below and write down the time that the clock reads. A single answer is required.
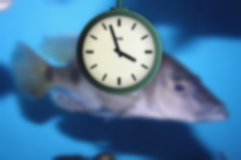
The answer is 3:57
